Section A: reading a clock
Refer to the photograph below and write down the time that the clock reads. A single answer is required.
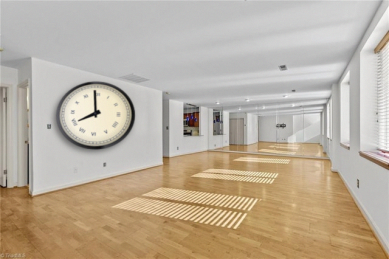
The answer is 7:59
